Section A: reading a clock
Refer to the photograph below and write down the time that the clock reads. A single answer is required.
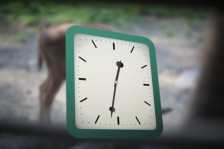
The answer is 12:32
